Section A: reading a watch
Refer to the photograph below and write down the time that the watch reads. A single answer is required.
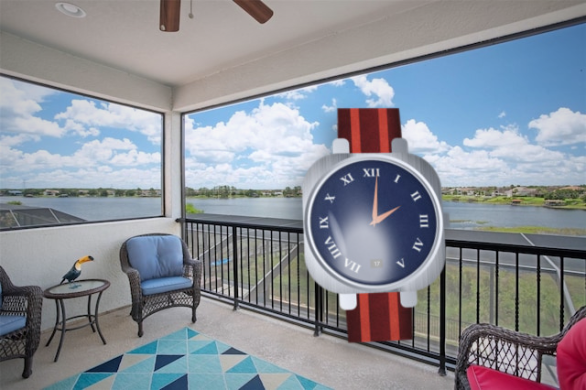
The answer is 2:01
